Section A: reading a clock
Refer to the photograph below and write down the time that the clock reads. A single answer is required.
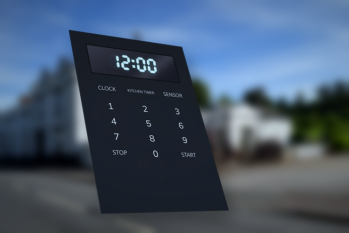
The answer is 12:00
